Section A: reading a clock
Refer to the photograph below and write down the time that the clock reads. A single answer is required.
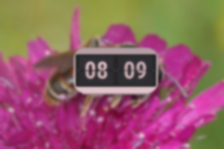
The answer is 8:09
